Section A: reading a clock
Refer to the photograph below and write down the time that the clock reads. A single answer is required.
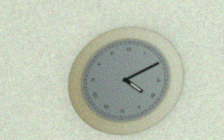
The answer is 4:10
